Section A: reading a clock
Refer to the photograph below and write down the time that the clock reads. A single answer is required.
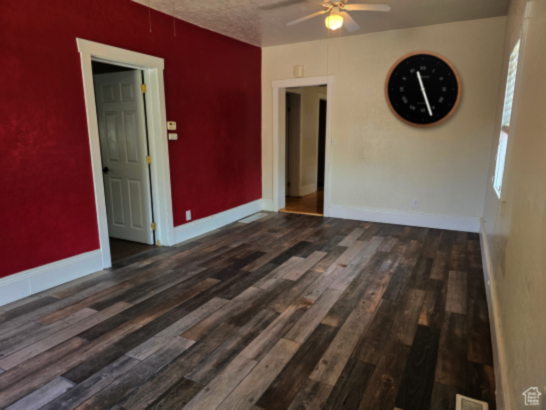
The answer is 11:27
